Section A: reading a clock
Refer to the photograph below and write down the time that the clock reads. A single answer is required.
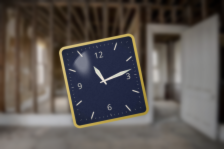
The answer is 11:13
